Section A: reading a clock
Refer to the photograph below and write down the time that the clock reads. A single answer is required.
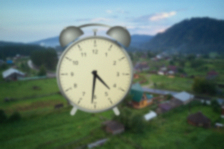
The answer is 4:31
